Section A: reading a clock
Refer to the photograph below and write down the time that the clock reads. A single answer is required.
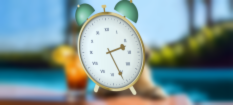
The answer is 2:26
